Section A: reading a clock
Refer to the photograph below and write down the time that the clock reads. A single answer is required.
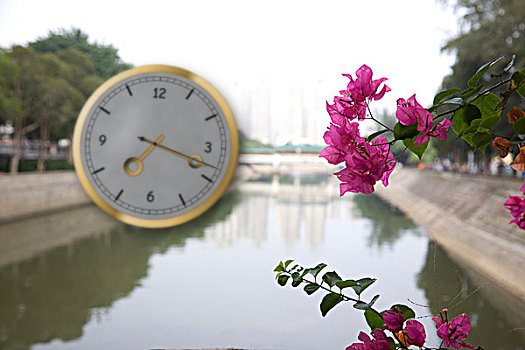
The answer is 7:18:18
